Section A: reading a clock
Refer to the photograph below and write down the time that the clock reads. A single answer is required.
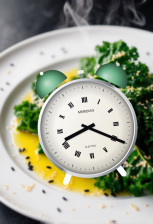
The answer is 8:20
